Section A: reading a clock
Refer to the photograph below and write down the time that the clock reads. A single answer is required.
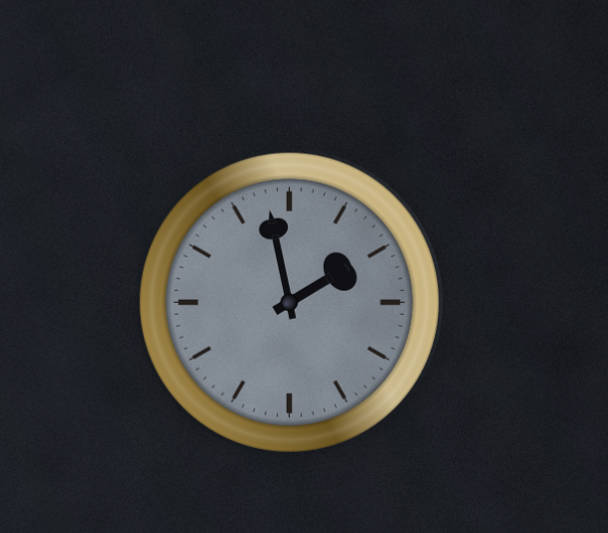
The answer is 1:58
